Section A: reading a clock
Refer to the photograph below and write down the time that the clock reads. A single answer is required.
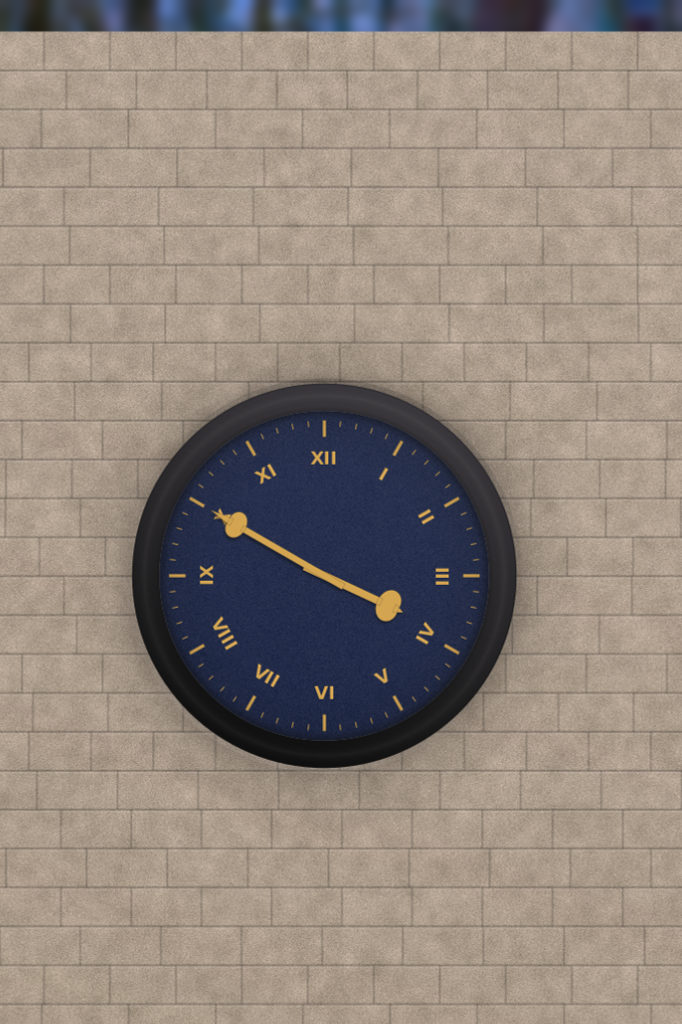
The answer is 3:50
